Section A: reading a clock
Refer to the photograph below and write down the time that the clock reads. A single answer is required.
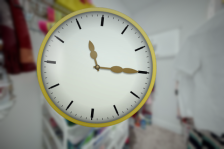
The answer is 11:15
